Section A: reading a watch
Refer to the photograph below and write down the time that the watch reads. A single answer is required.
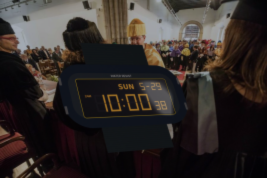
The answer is 10:00
